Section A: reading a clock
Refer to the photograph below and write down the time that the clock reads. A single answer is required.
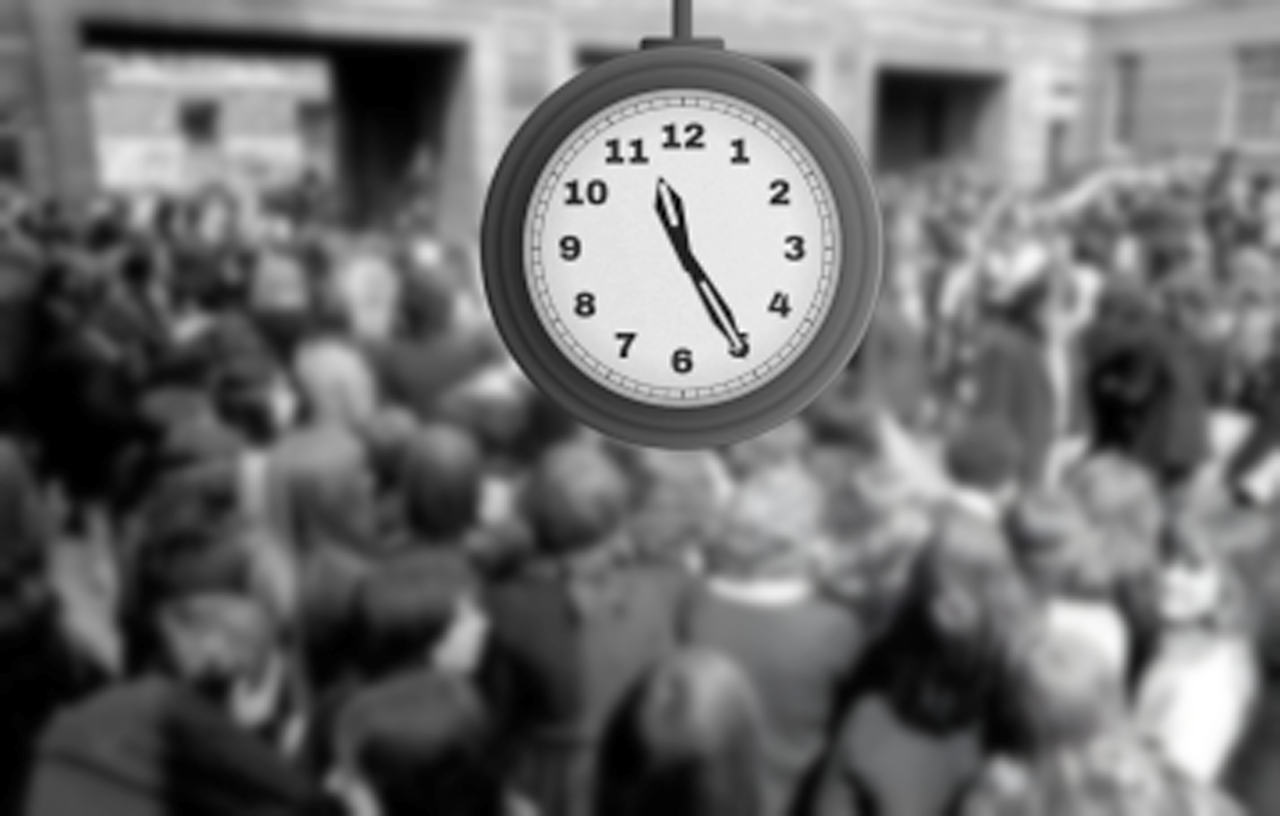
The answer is 11:25
